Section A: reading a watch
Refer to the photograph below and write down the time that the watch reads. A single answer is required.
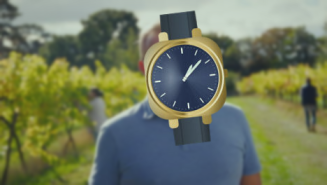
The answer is 1:08
